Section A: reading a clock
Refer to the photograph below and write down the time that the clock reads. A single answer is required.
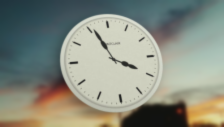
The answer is 3:56
